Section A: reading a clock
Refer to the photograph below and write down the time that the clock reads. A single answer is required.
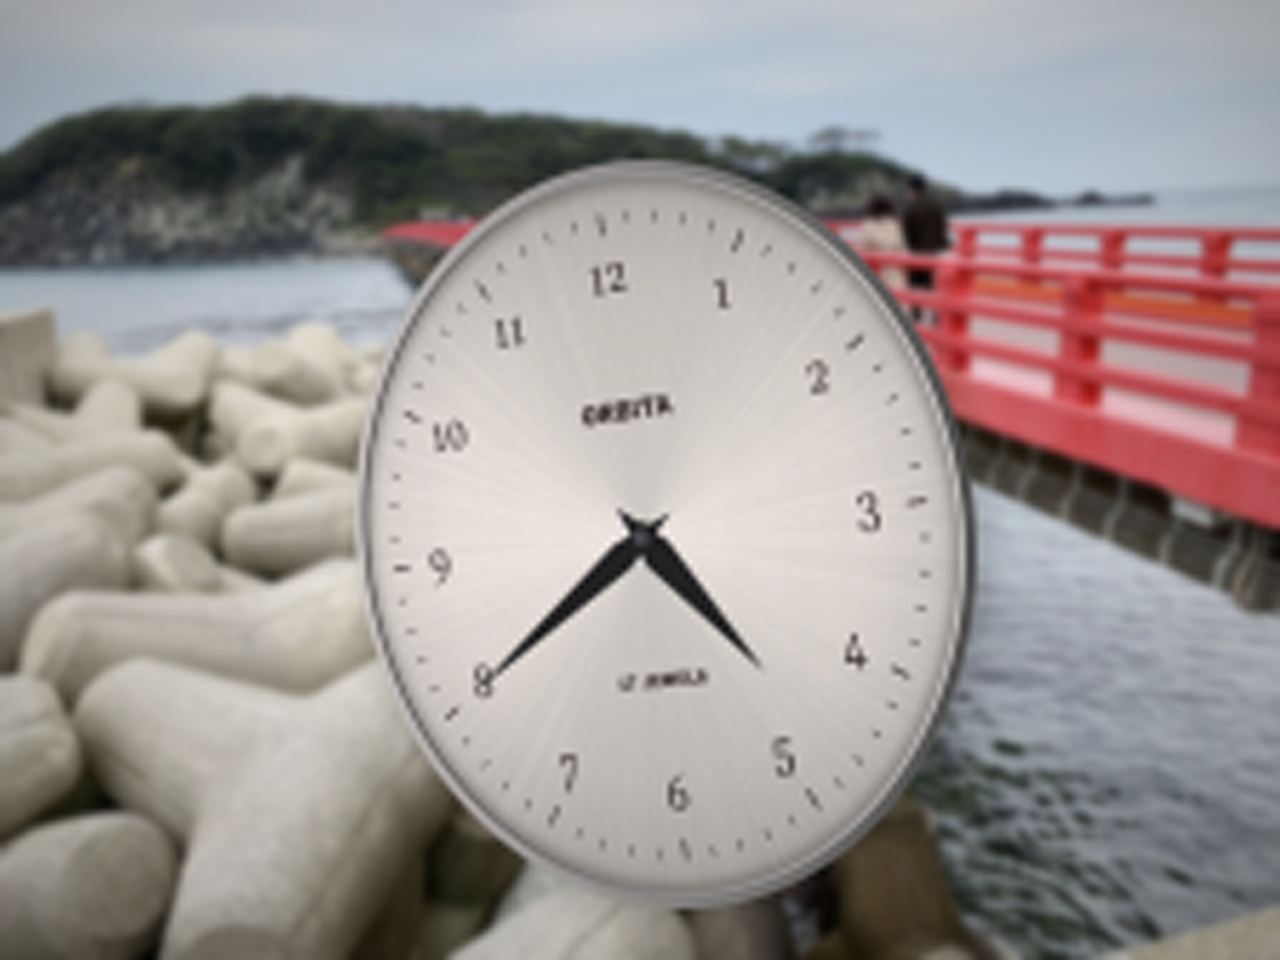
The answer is 4:40
